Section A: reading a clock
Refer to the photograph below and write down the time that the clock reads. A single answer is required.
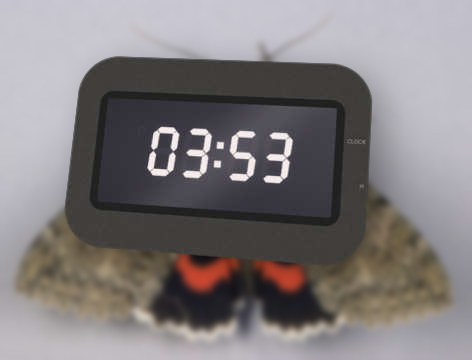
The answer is 3:53
